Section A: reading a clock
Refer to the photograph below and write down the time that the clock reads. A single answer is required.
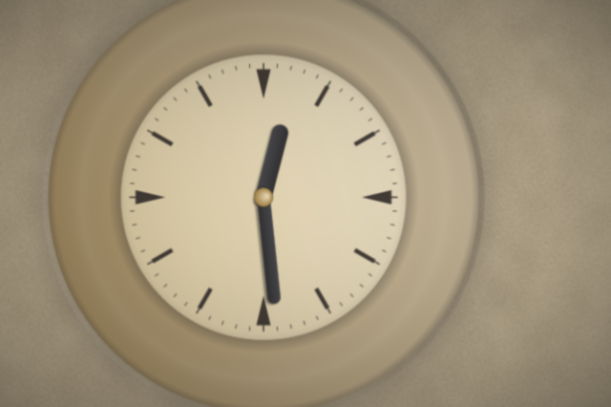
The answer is 12:29
